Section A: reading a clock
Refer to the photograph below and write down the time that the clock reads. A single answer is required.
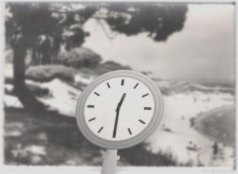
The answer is 12:30
